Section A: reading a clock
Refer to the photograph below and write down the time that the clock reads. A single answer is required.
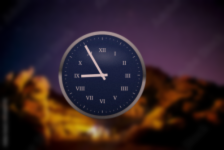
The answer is 8:55
